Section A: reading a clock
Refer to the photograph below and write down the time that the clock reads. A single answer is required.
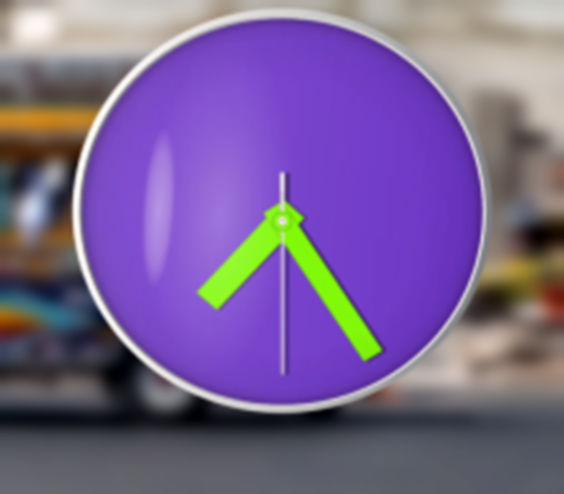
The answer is 7:24:30
